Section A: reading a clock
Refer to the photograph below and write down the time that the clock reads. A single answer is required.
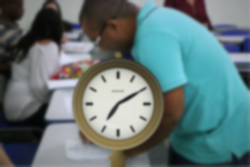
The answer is 7:10
